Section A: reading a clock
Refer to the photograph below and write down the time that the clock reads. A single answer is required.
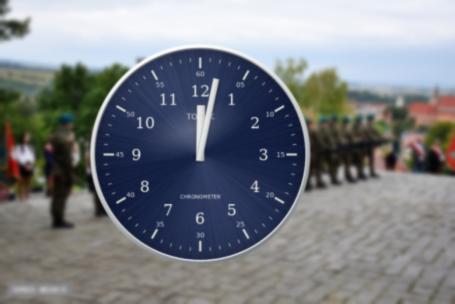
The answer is 12:02
